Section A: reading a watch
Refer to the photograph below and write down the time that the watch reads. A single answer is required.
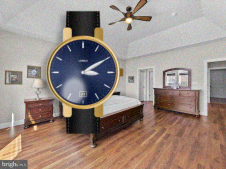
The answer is 3:10
